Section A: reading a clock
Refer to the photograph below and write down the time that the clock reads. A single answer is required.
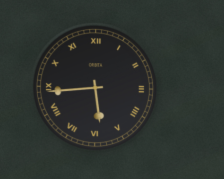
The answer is 5:44
